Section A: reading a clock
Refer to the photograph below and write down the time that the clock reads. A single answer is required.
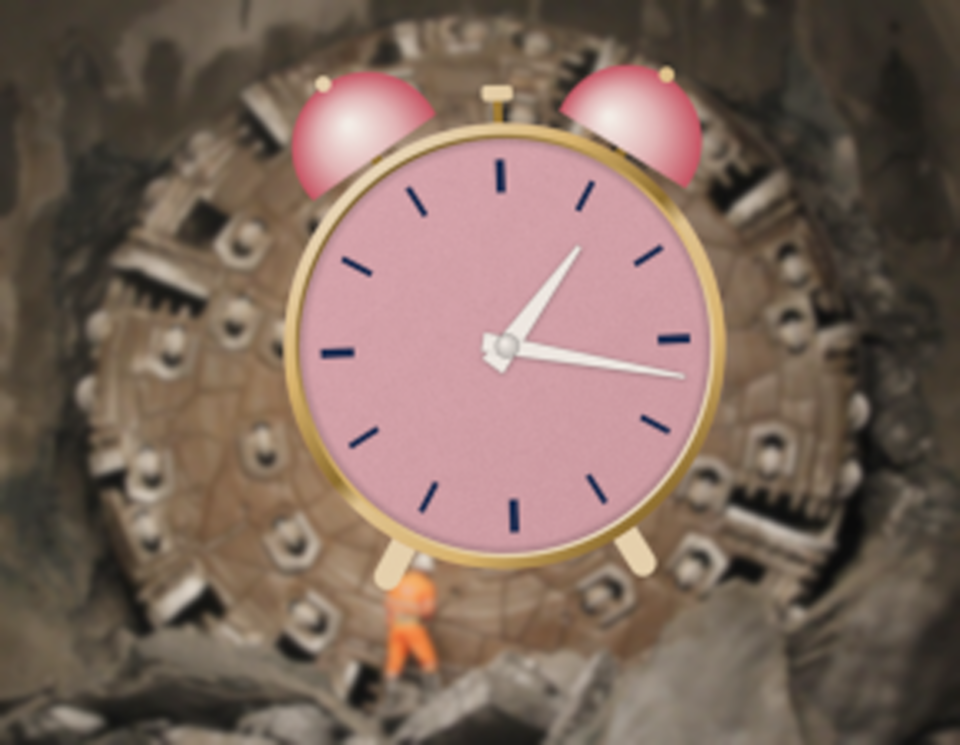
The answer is 1:17
